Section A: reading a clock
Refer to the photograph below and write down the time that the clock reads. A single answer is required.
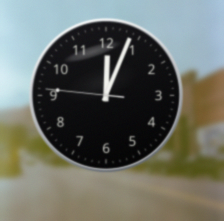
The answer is 12:03:46
